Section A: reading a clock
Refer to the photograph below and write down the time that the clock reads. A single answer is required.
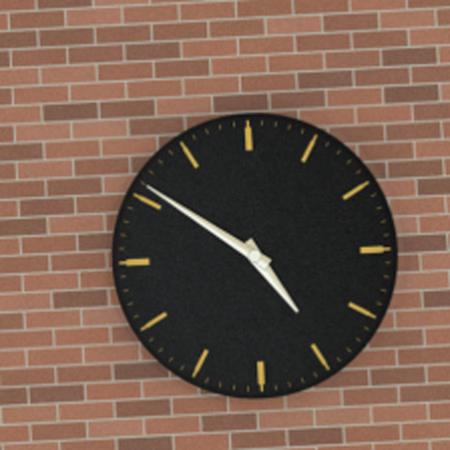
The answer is 4:51
